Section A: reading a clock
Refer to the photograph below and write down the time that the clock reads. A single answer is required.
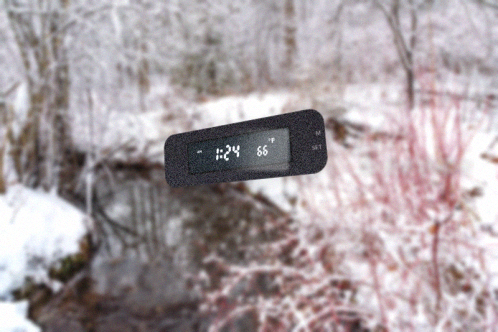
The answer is 1:24
